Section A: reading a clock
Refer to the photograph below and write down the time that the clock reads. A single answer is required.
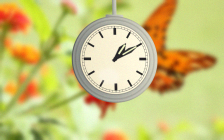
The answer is 1:10
